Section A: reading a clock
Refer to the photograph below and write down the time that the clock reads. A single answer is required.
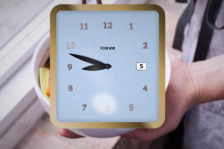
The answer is 8:48
